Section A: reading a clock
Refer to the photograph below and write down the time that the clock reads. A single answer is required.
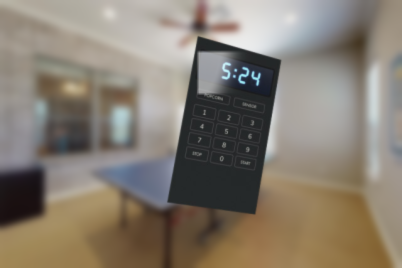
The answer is 5:24
